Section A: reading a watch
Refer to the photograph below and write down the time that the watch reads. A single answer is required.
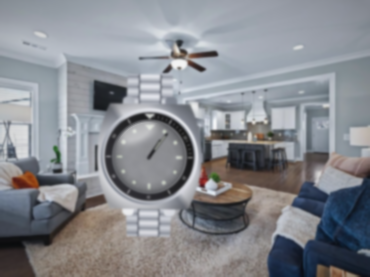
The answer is 1:06
